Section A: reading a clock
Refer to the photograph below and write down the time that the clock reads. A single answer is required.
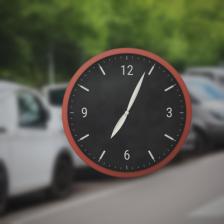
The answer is 7:04
